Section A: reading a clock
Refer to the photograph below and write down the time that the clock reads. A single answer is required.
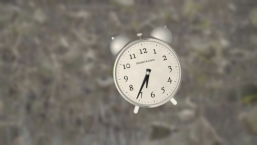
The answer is 6:36
